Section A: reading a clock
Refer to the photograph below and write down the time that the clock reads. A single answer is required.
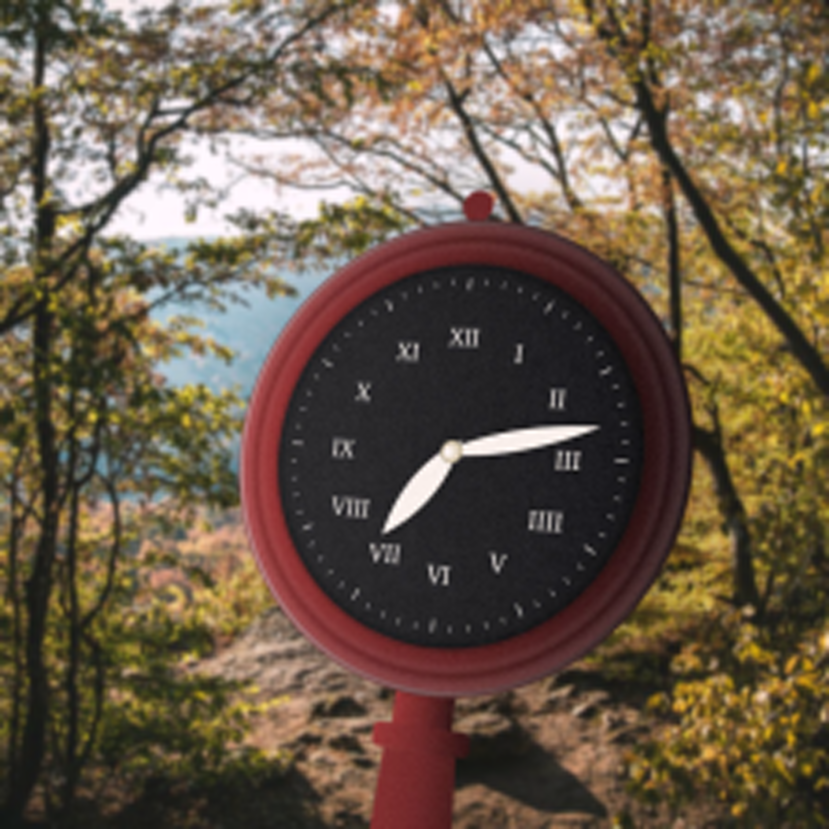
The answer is 7:13
